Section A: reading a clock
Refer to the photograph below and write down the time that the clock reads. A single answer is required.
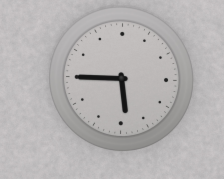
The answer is 5:45
